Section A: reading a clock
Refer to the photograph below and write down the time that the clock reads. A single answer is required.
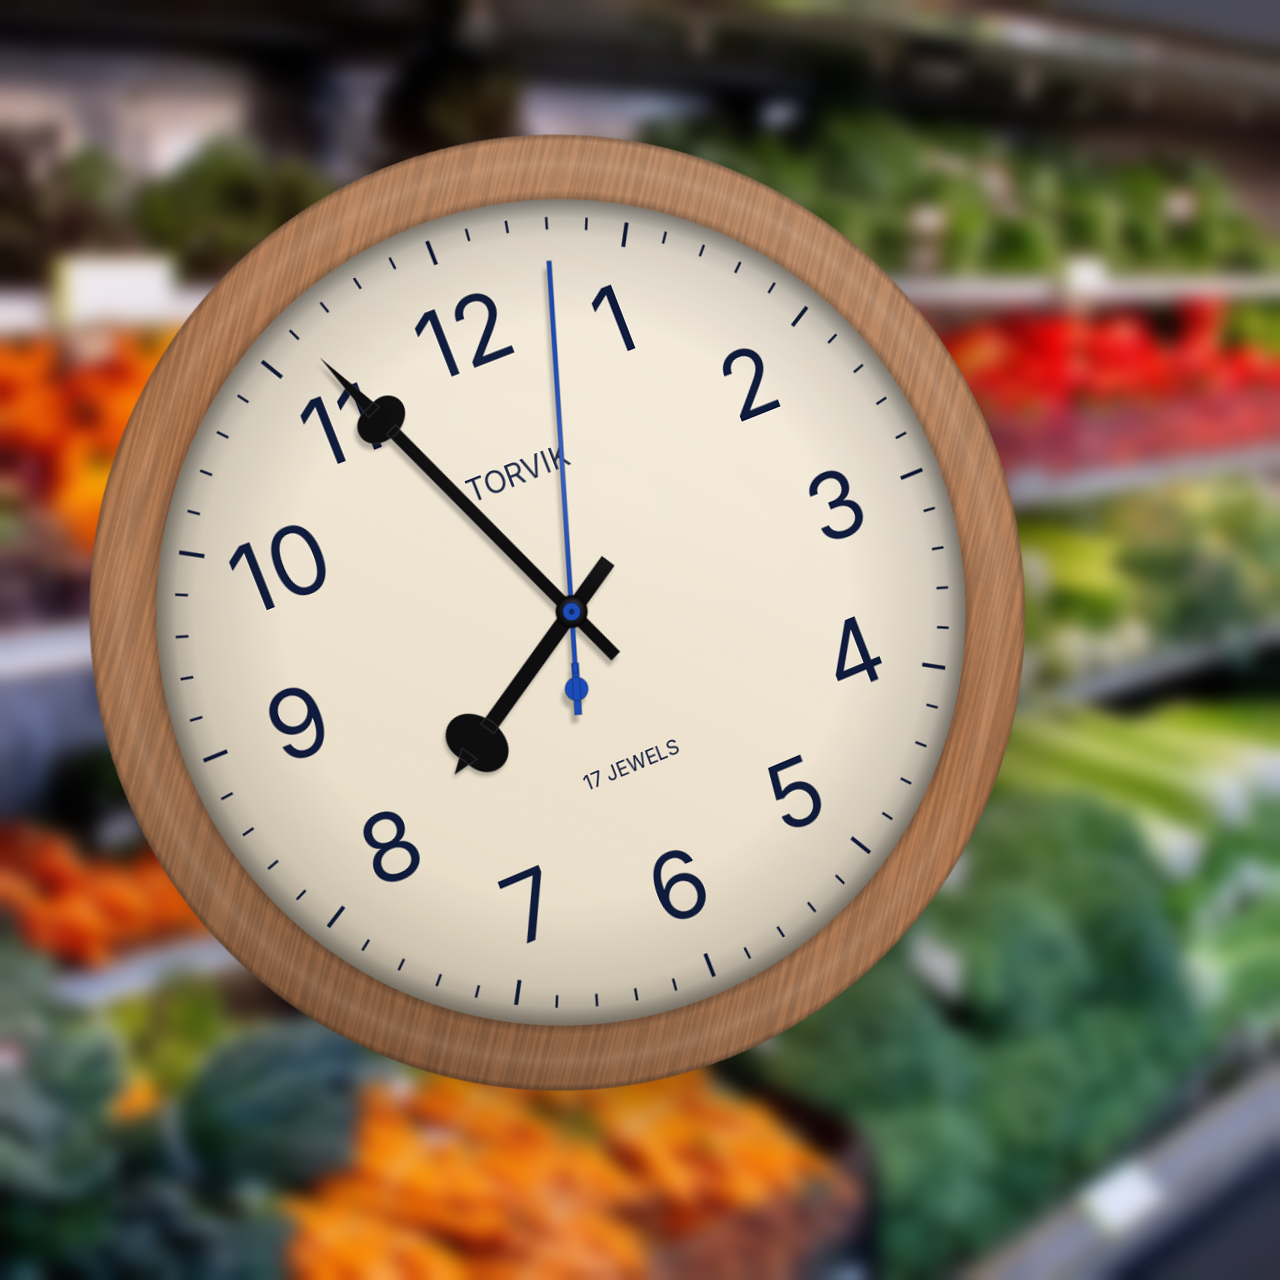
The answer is 7:56:03
